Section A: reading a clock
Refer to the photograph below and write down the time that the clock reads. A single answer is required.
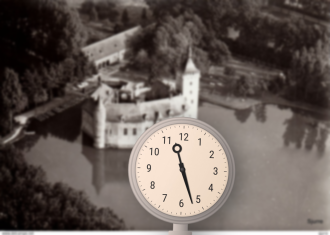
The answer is 11:27
